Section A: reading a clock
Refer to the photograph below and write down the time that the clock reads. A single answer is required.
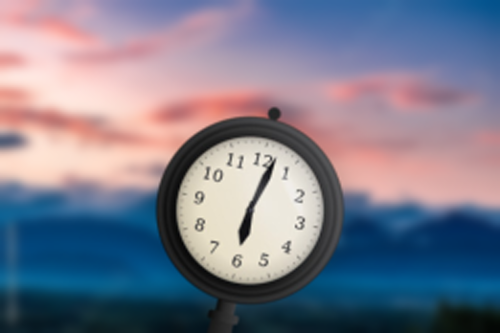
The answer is 6:02
